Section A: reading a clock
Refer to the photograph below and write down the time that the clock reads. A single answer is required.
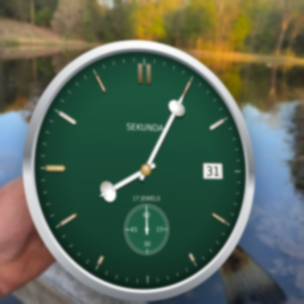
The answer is 8:05
